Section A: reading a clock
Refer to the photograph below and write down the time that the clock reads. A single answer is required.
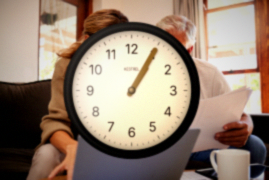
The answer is 1:05
